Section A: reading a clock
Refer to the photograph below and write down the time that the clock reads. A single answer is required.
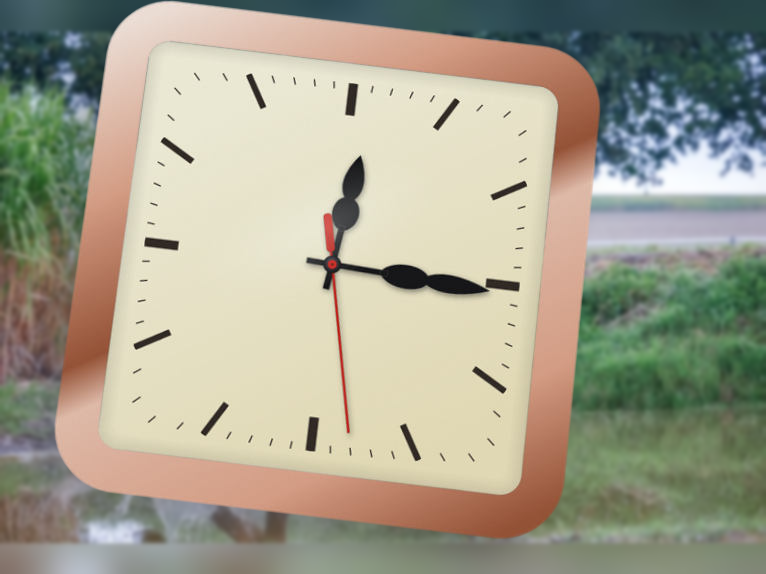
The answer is 12:15:28
